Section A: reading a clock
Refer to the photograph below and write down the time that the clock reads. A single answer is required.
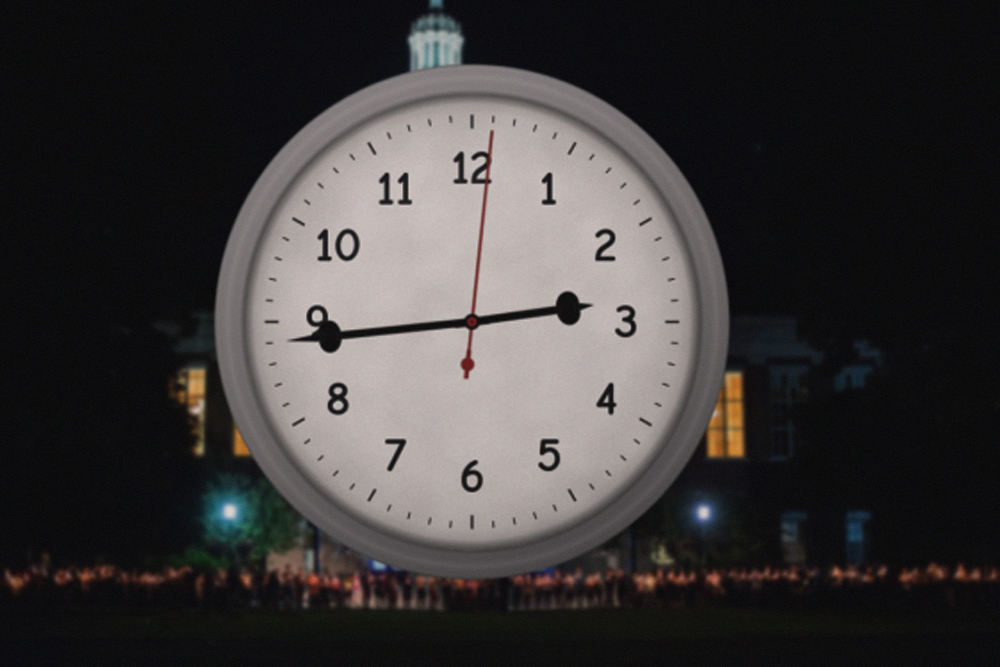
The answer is 2:44:01
